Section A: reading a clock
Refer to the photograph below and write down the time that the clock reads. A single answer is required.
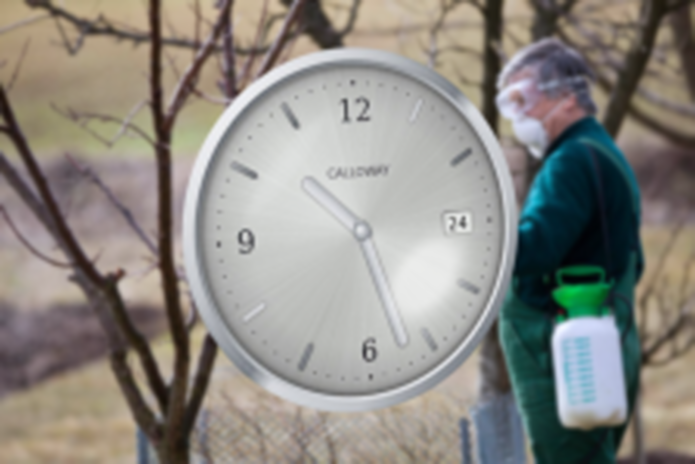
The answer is 10:27
